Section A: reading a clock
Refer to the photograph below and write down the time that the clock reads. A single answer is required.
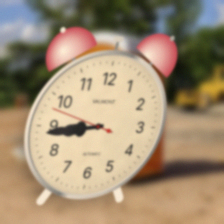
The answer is 8:43:48
